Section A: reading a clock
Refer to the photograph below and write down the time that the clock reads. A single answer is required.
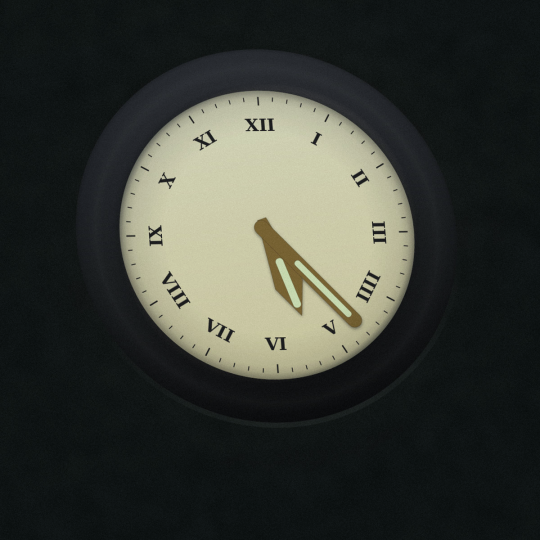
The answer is 5:23
